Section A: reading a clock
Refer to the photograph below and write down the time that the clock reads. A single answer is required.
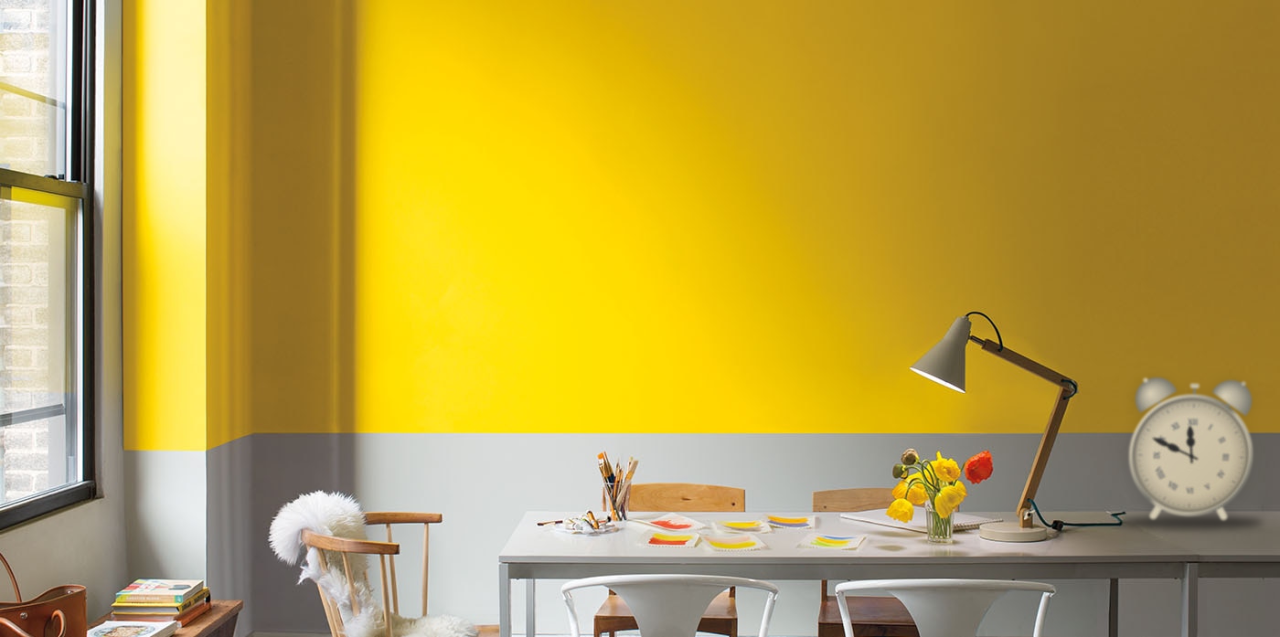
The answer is 11:49
